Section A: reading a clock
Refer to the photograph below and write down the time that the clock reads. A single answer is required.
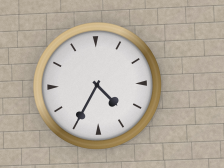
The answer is 4:35
